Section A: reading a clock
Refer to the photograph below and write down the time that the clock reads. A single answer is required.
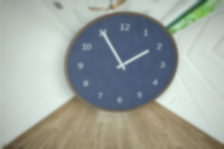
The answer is 1:55
